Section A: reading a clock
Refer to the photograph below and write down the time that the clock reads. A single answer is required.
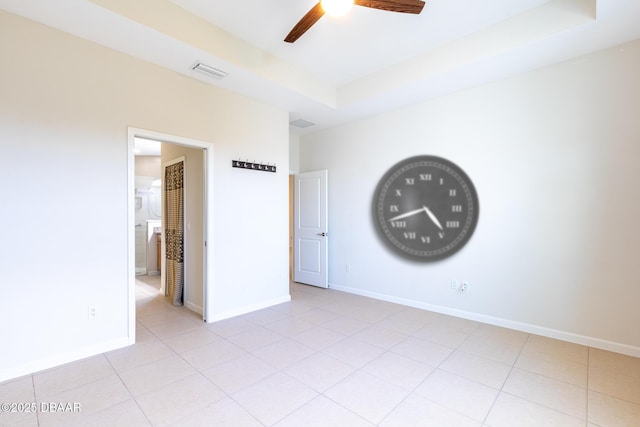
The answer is 4:42
